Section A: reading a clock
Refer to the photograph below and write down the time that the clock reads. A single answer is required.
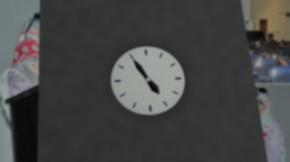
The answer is 4:55
